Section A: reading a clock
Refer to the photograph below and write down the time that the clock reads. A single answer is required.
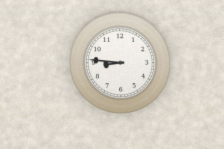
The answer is 8:46
